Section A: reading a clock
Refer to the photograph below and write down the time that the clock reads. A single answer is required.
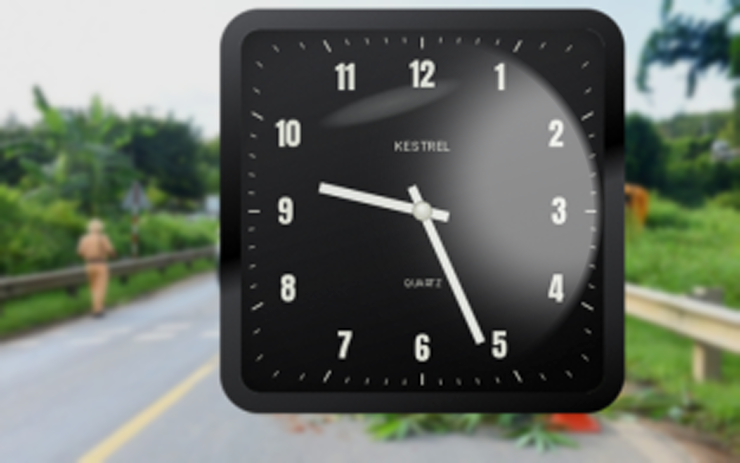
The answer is 9:26
